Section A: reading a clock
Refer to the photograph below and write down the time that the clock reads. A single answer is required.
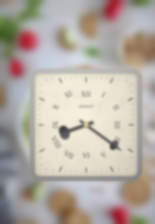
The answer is 8:21
